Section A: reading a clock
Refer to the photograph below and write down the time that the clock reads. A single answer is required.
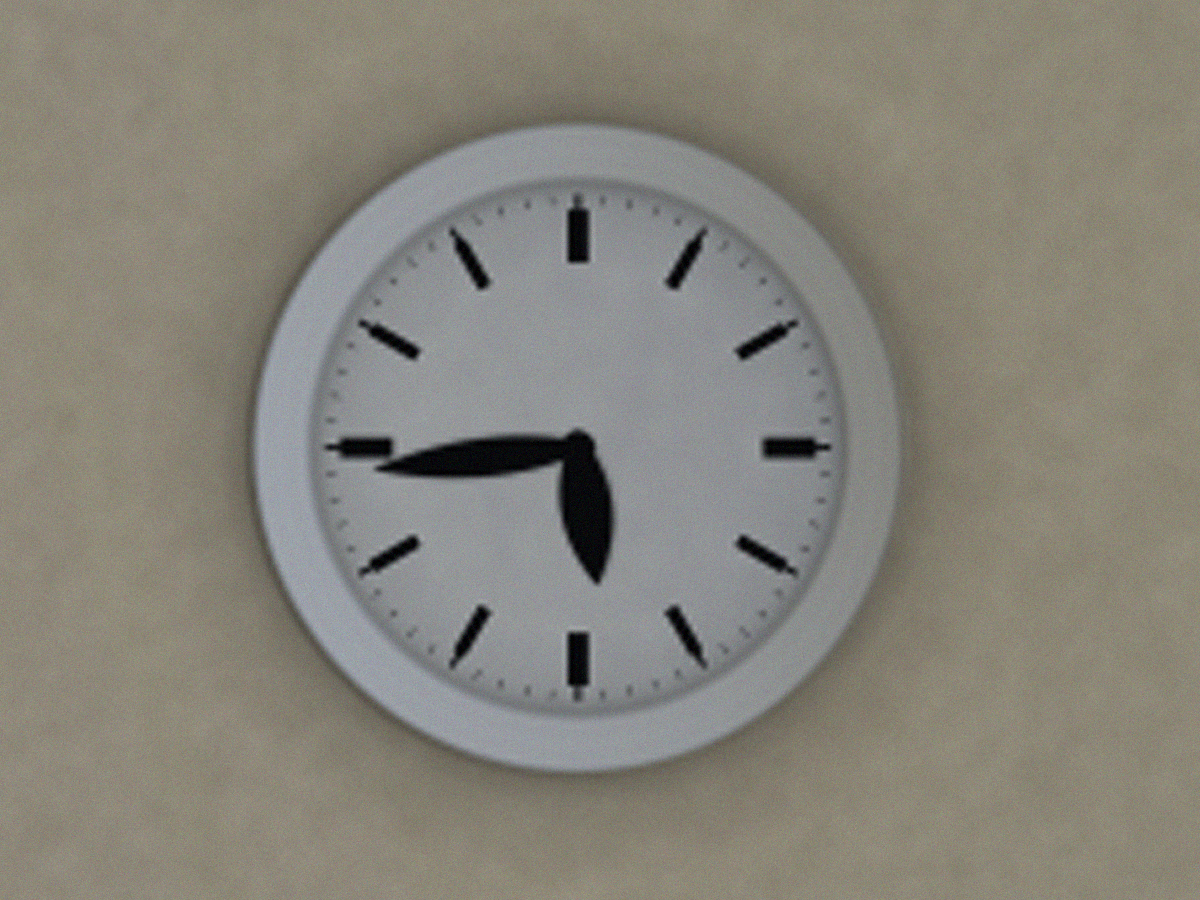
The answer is 5:44
